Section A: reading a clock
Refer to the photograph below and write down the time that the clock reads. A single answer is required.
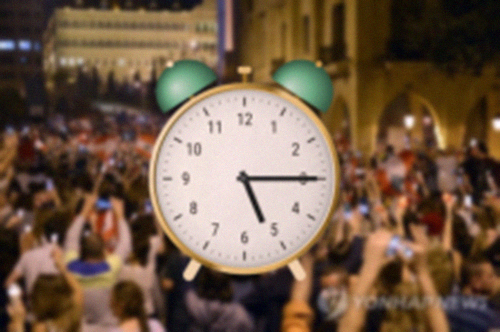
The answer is 5:15
